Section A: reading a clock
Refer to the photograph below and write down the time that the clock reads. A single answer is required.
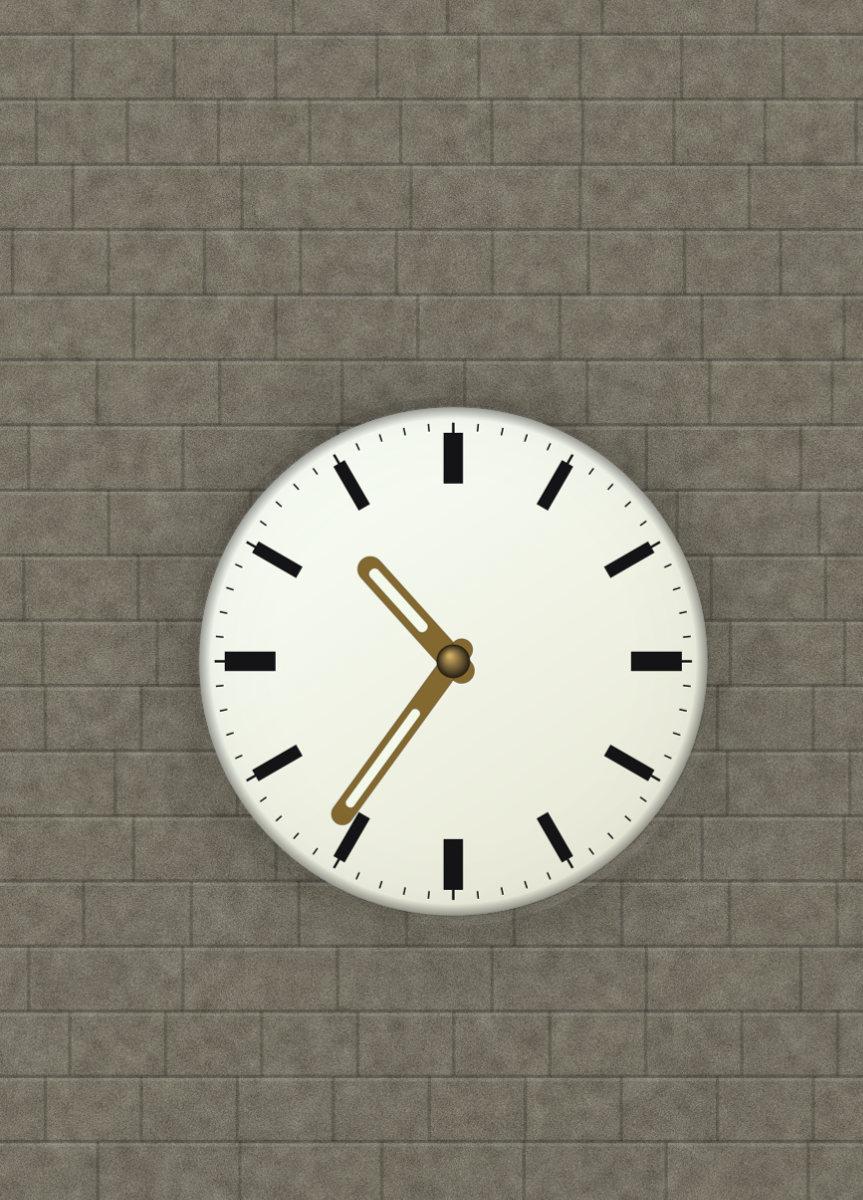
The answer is 10:36
